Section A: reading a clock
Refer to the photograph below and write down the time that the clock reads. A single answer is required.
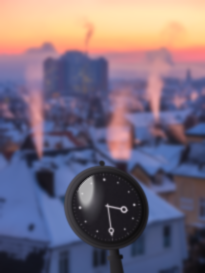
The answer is 3:30
